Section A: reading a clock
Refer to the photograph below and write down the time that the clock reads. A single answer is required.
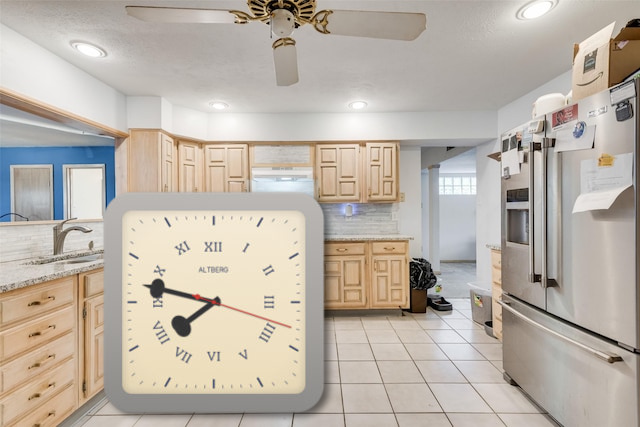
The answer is 7:47:18
